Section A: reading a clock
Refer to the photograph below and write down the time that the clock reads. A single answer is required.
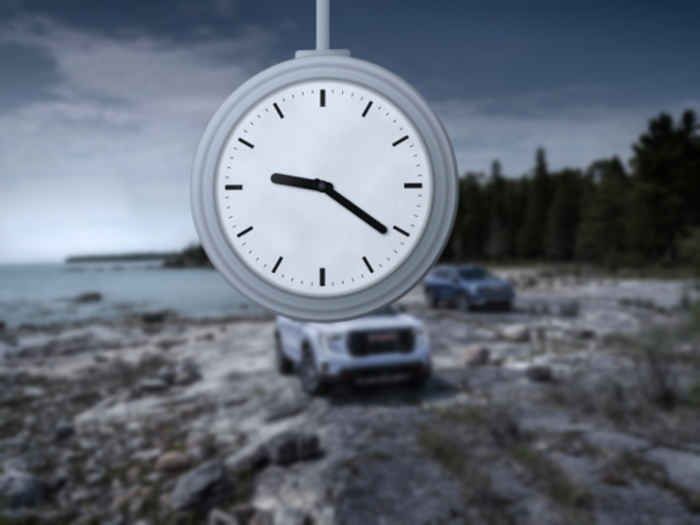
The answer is 9:21
